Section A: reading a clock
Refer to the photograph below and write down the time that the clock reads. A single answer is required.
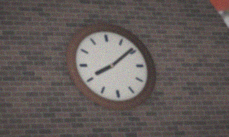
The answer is 8:09
